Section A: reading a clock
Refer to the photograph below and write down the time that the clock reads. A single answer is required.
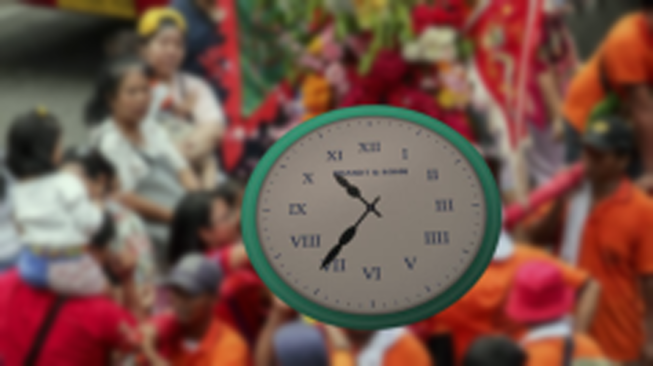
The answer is 10:36
